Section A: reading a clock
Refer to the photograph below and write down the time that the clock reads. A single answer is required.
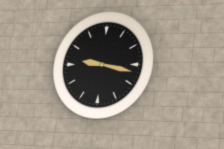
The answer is 9:17
